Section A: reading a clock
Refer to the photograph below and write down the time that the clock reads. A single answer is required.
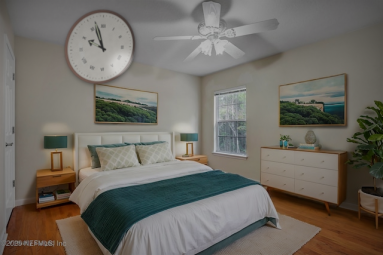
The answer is 9:57
